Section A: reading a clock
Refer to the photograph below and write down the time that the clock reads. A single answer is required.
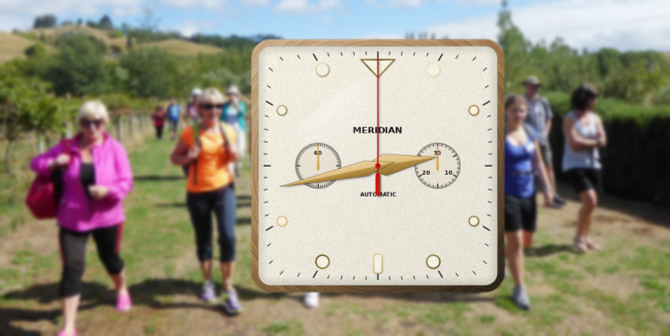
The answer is 2:43
